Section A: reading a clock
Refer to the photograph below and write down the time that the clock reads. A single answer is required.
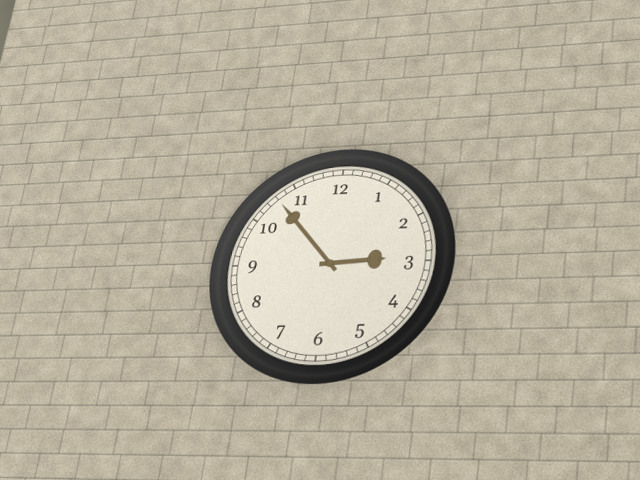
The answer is 2:53
